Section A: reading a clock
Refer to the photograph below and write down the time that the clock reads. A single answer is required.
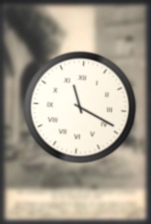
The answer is 11:19
